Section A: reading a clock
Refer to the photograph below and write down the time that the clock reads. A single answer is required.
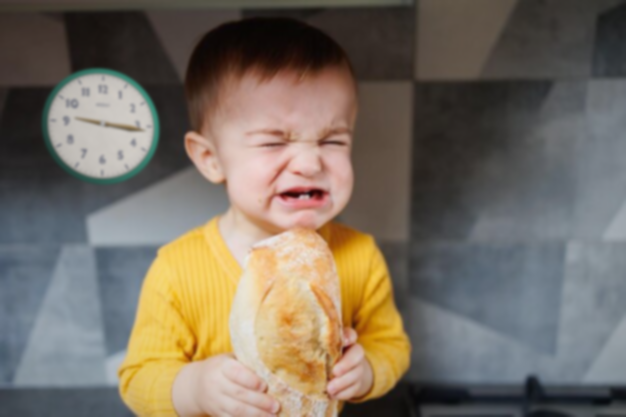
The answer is 9:16
